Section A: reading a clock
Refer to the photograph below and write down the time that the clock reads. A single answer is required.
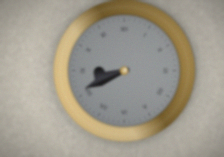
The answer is 8:41
